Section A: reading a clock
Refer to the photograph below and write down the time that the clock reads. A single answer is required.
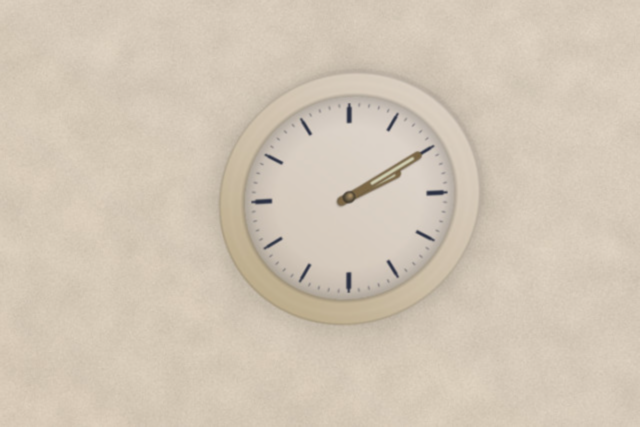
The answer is 2:10
